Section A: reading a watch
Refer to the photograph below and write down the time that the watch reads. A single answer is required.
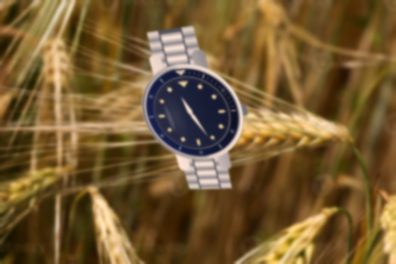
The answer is 11:26
